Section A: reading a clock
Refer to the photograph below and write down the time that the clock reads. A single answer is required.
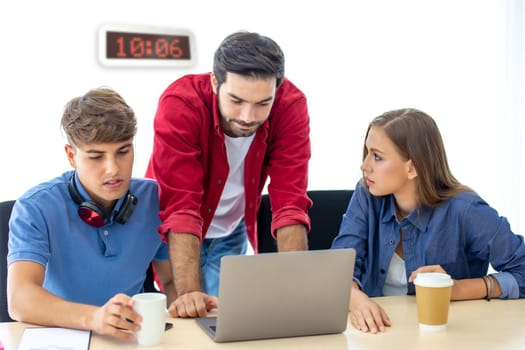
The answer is 10:06
